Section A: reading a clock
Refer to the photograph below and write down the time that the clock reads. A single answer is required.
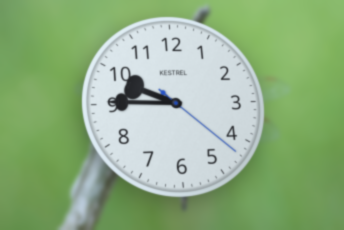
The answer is 9:45:22
